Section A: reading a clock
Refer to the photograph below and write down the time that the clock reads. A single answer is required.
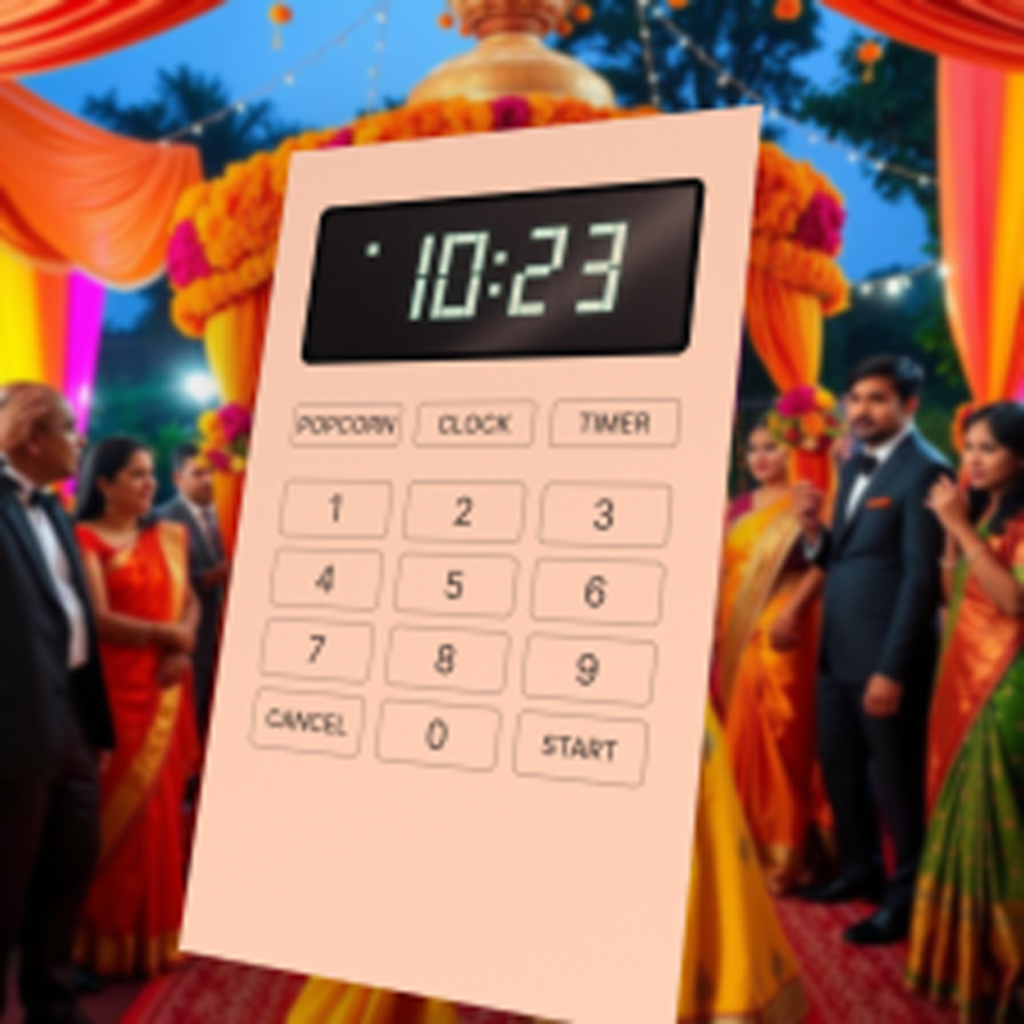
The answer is 10:23
